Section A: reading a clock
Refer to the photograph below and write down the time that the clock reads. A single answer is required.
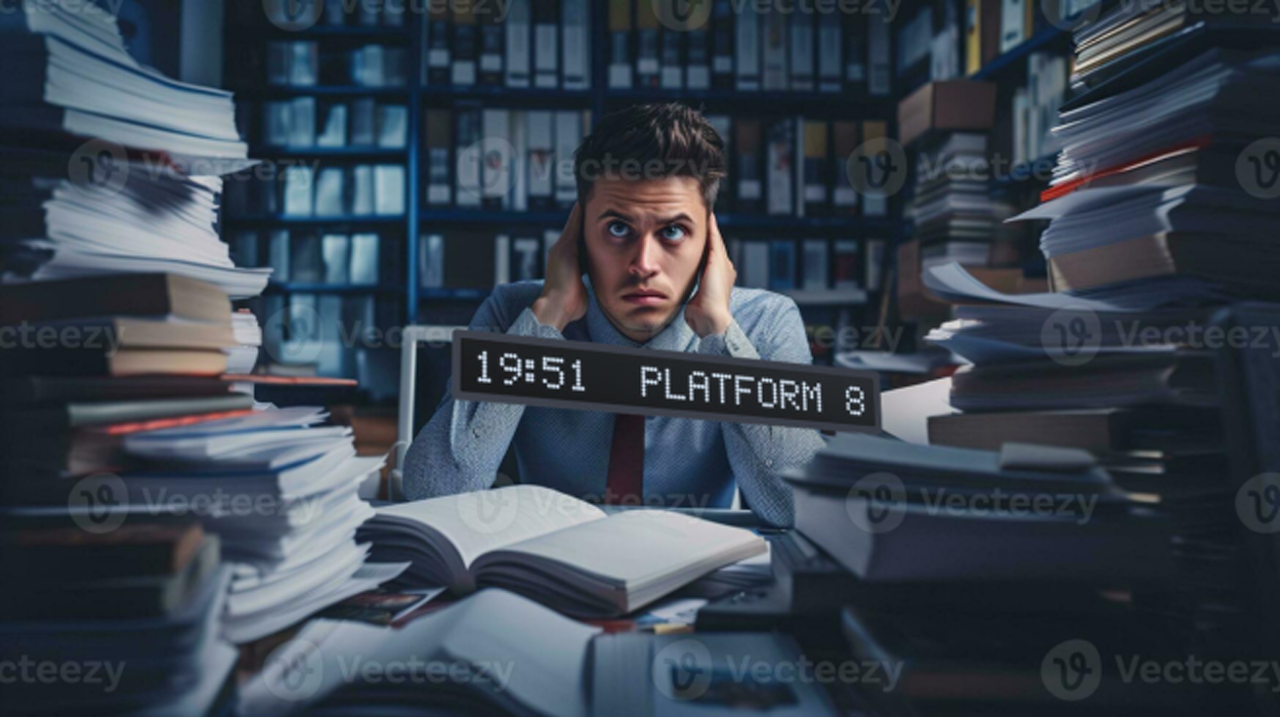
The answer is 19:51
